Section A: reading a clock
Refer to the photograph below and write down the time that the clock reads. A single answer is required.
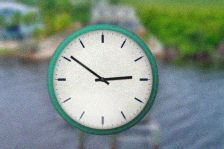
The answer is 2:51
